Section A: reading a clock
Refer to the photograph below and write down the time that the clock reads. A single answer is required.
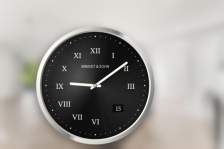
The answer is 9:09
